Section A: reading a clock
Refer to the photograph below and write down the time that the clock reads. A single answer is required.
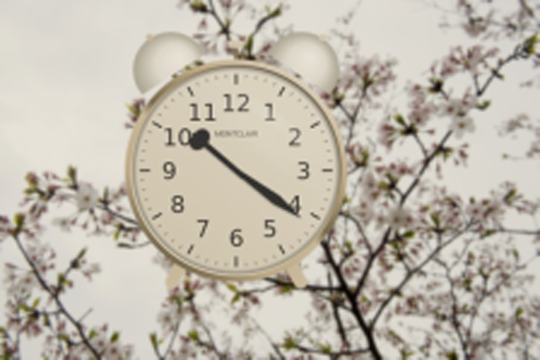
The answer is 10:21
